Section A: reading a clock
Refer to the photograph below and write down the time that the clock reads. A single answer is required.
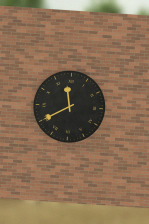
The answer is 11:40
